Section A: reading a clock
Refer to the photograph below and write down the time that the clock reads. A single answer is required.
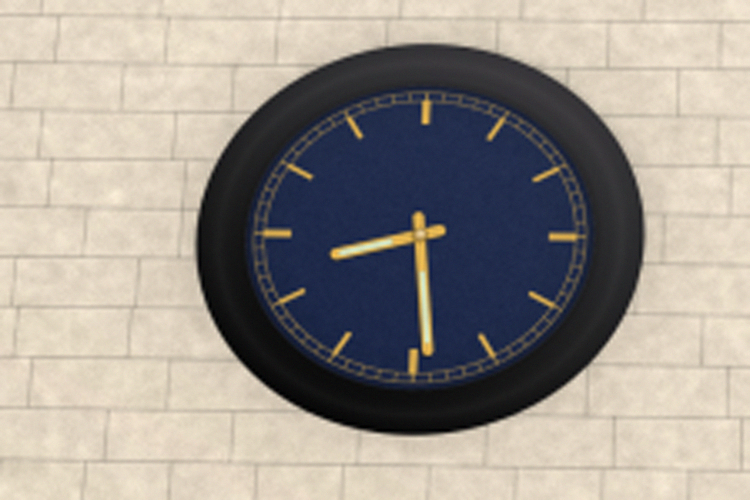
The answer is 8:29
